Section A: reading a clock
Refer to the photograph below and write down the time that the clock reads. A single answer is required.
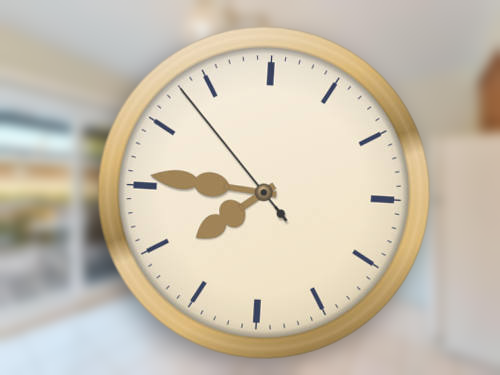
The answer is 7:45:53
